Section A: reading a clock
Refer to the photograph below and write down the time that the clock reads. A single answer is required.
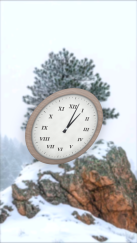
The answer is 1:02
